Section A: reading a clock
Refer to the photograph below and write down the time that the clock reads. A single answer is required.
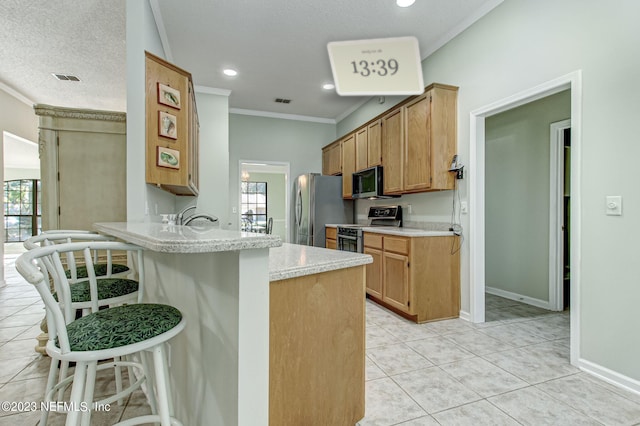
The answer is 13:39
